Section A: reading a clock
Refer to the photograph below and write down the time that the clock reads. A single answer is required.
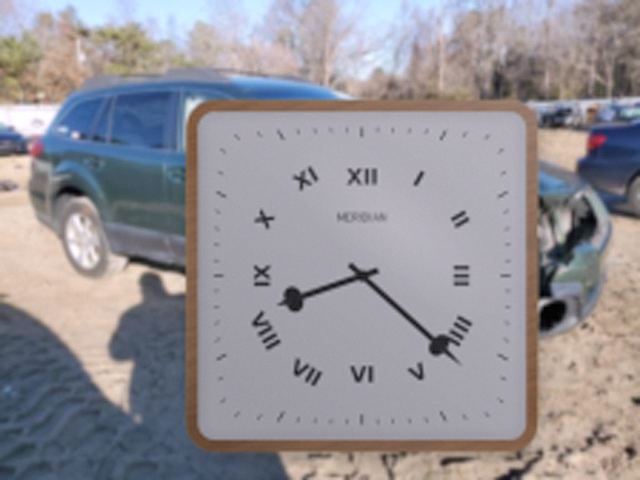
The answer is 8:22
